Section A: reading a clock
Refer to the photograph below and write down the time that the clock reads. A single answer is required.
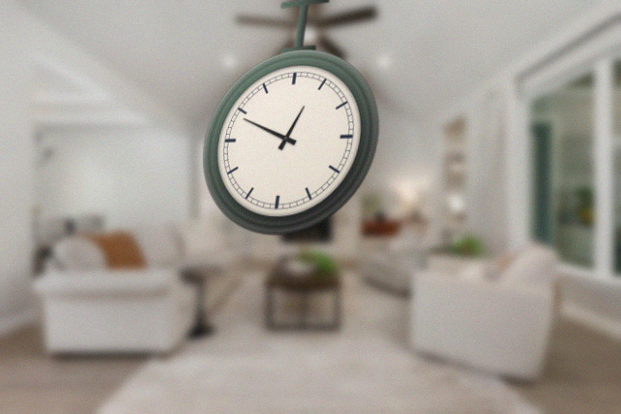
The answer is 12:49
